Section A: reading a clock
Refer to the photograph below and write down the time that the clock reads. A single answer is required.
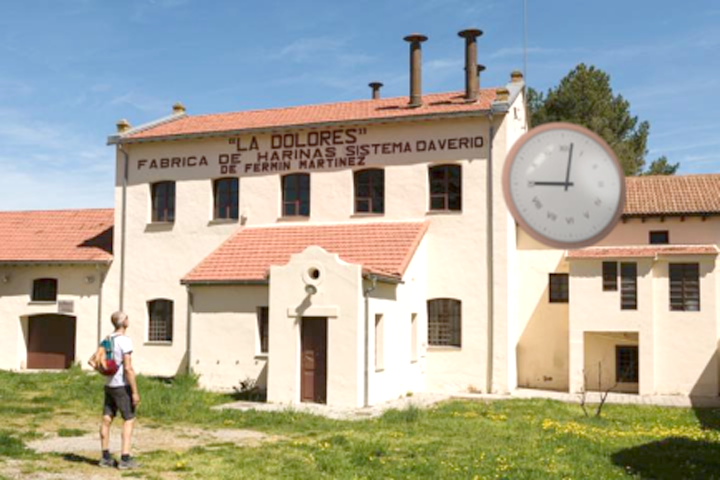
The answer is 9:02
